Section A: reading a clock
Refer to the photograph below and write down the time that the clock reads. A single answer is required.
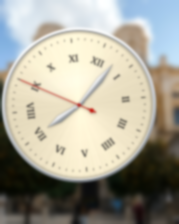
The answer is 7:02:45
